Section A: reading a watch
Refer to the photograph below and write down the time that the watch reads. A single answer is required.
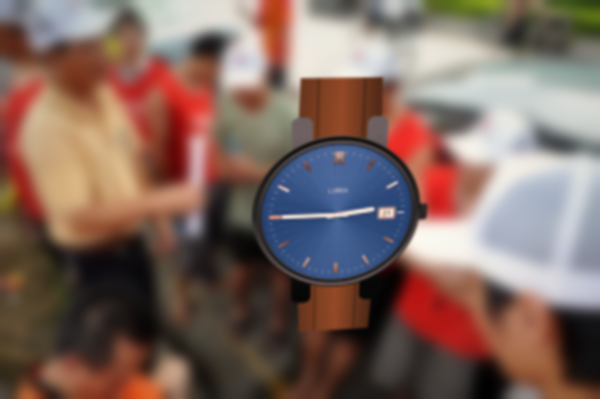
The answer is 2:45
